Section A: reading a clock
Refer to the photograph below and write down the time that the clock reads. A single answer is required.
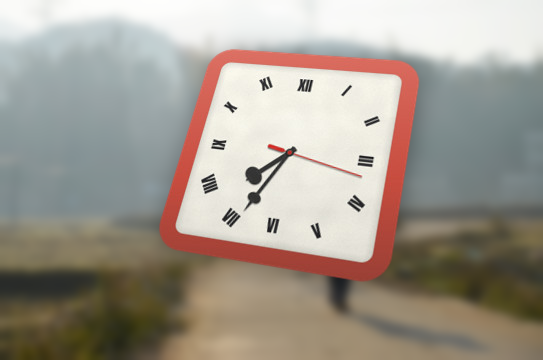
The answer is 7:34:17
